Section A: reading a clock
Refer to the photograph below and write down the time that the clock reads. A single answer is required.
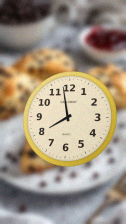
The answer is 7:58
